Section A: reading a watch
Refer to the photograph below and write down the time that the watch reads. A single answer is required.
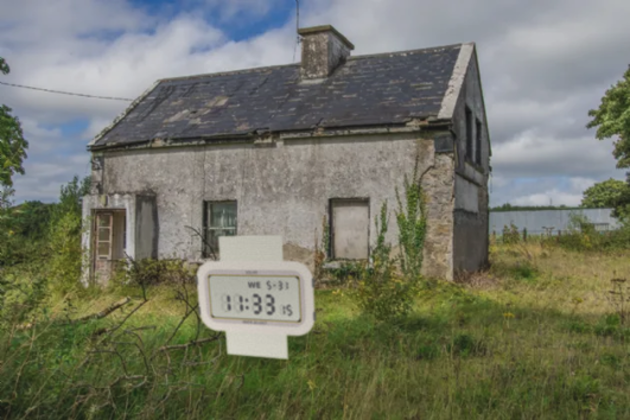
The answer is 11:33
